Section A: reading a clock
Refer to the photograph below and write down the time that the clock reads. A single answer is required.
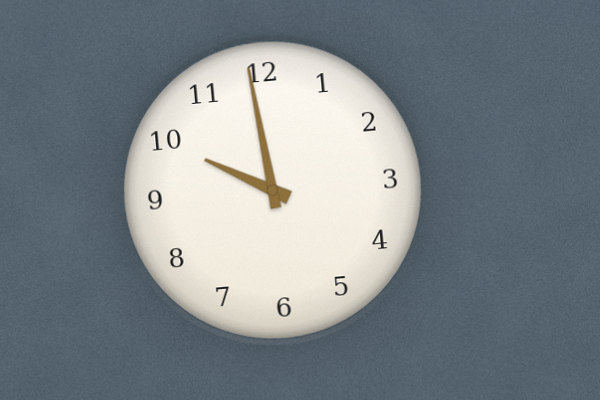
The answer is 9:59
